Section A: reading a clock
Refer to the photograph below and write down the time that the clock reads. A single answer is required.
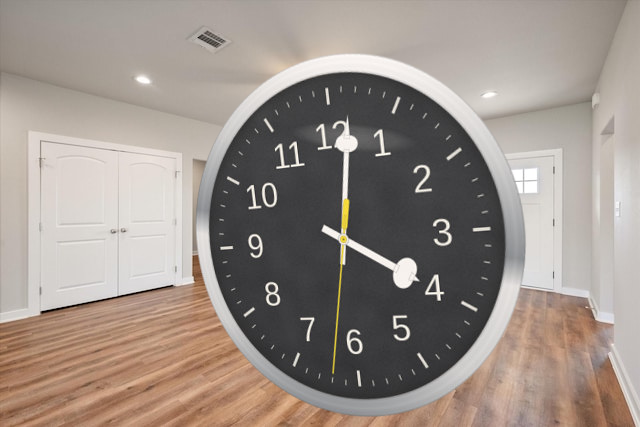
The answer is 4:01:32
